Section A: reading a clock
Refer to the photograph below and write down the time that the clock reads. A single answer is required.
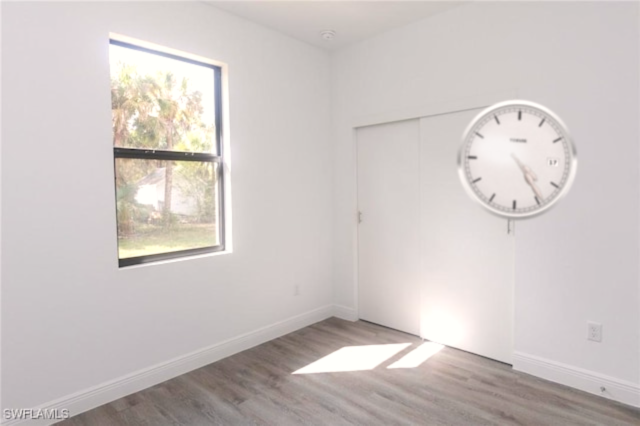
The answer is 4:24
